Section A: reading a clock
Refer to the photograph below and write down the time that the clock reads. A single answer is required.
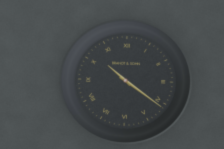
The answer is 10:21
